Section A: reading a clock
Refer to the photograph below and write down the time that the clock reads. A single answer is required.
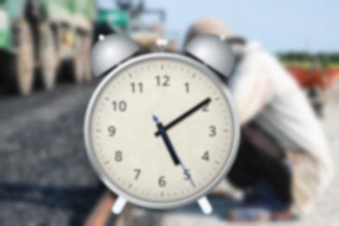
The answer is 5:09:25
